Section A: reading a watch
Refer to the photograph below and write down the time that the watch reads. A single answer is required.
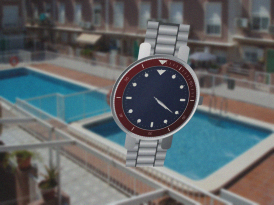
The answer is 4:21
